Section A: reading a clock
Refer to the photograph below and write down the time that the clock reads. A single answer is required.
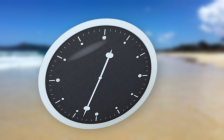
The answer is 12:33
